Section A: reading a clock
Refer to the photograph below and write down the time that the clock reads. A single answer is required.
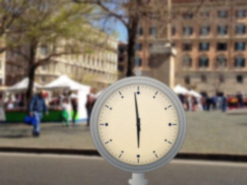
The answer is 5:59
